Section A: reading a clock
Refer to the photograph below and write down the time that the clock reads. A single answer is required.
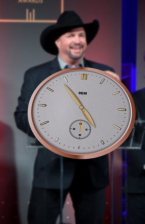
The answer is 4:54
